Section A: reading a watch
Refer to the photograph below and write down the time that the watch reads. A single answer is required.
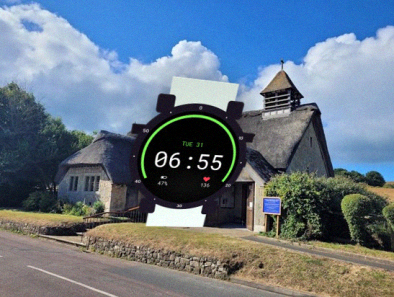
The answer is 6:55
